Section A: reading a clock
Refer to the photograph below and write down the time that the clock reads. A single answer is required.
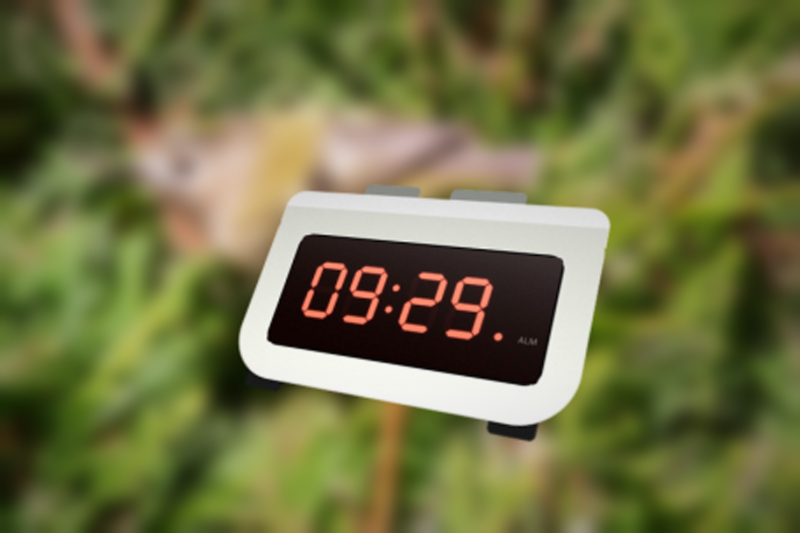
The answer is 9:29
